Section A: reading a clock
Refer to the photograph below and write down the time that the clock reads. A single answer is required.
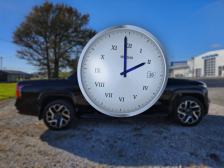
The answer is 1:59
